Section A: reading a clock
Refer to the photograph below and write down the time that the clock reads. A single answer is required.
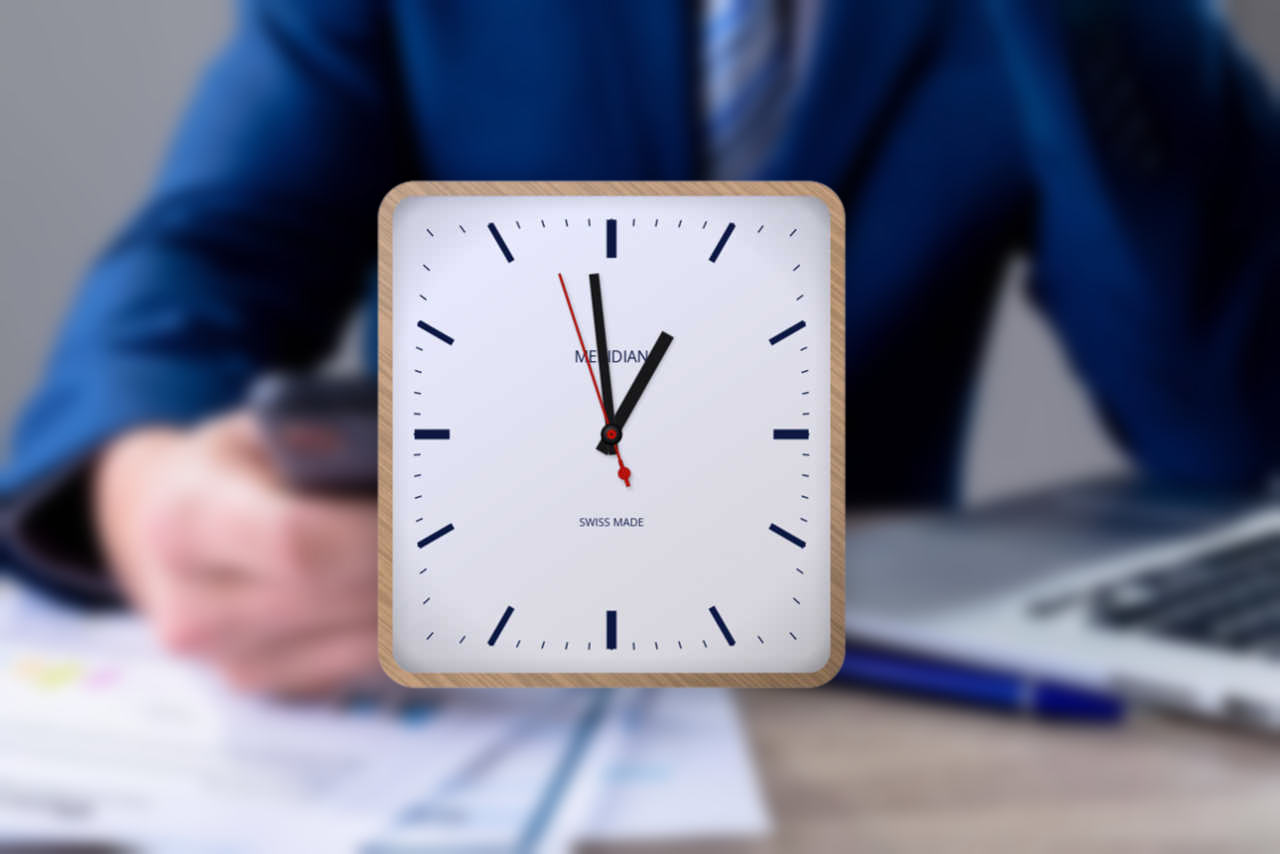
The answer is 12:58:57
